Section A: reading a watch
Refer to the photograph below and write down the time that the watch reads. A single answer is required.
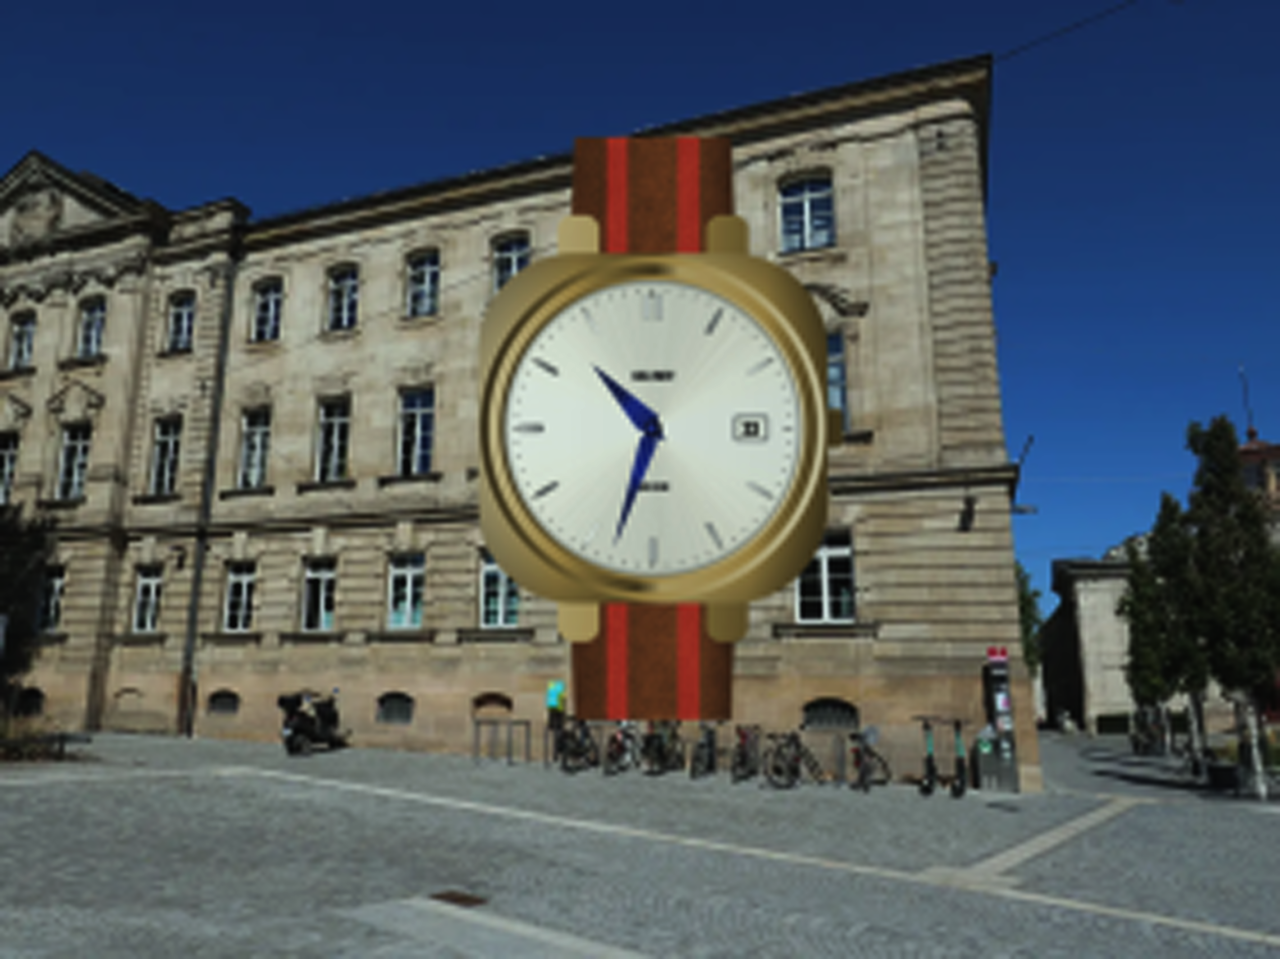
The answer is 10:33
